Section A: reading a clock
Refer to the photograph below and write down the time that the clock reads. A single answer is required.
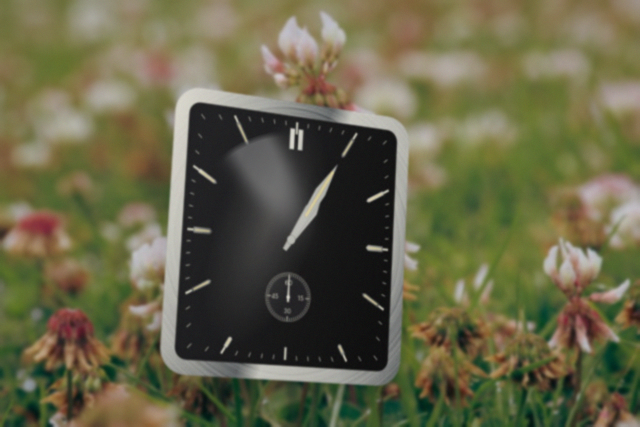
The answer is 1:05
